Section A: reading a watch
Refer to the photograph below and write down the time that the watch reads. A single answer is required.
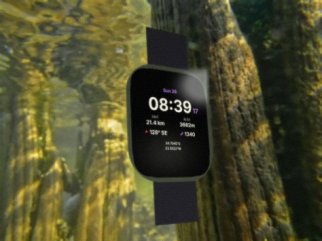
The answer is 8:39
